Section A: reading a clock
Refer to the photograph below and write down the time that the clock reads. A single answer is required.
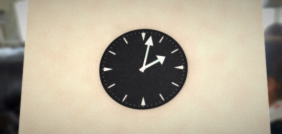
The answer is 2:02
